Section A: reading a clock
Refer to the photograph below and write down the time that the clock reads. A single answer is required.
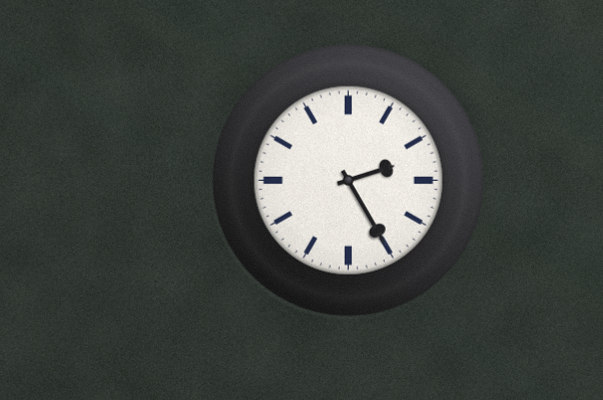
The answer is 2:25
